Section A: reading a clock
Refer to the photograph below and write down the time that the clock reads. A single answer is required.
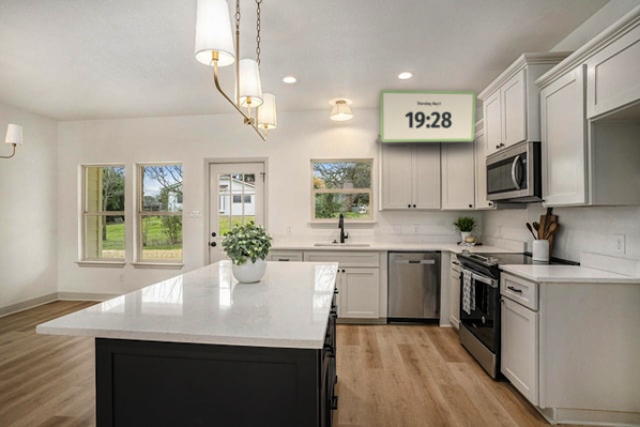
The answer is 19:28
